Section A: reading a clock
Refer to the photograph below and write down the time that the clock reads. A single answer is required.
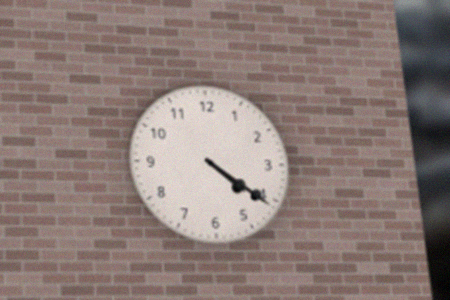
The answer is 4:21
